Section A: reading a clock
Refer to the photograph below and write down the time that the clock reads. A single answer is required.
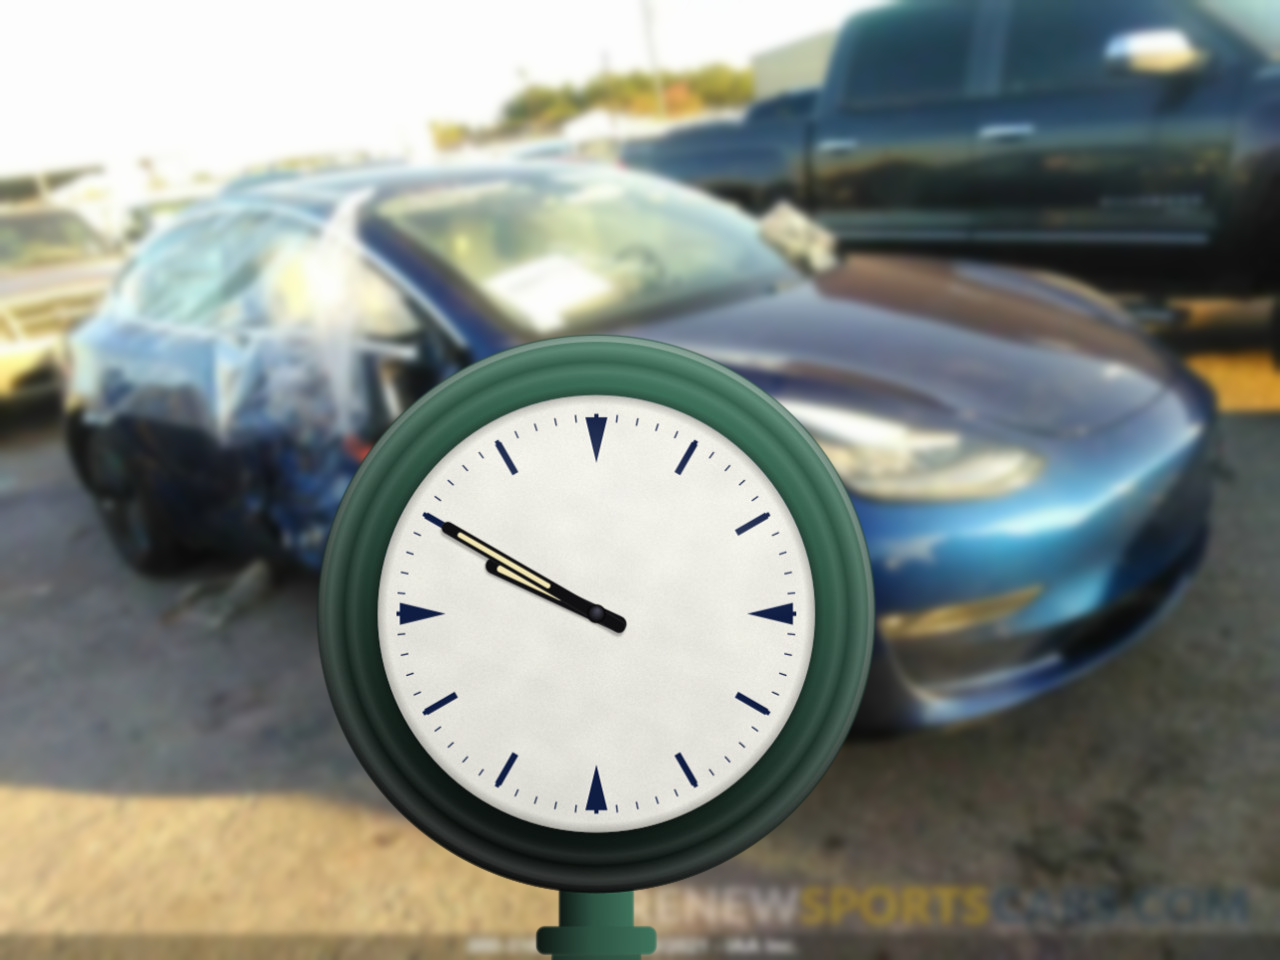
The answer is 9:50
